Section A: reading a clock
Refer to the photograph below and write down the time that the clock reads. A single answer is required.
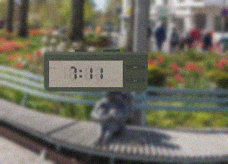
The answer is 7:11
